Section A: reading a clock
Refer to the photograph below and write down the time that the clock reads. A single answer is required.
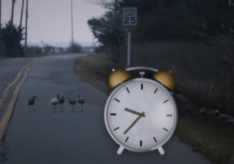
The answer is 9:37
